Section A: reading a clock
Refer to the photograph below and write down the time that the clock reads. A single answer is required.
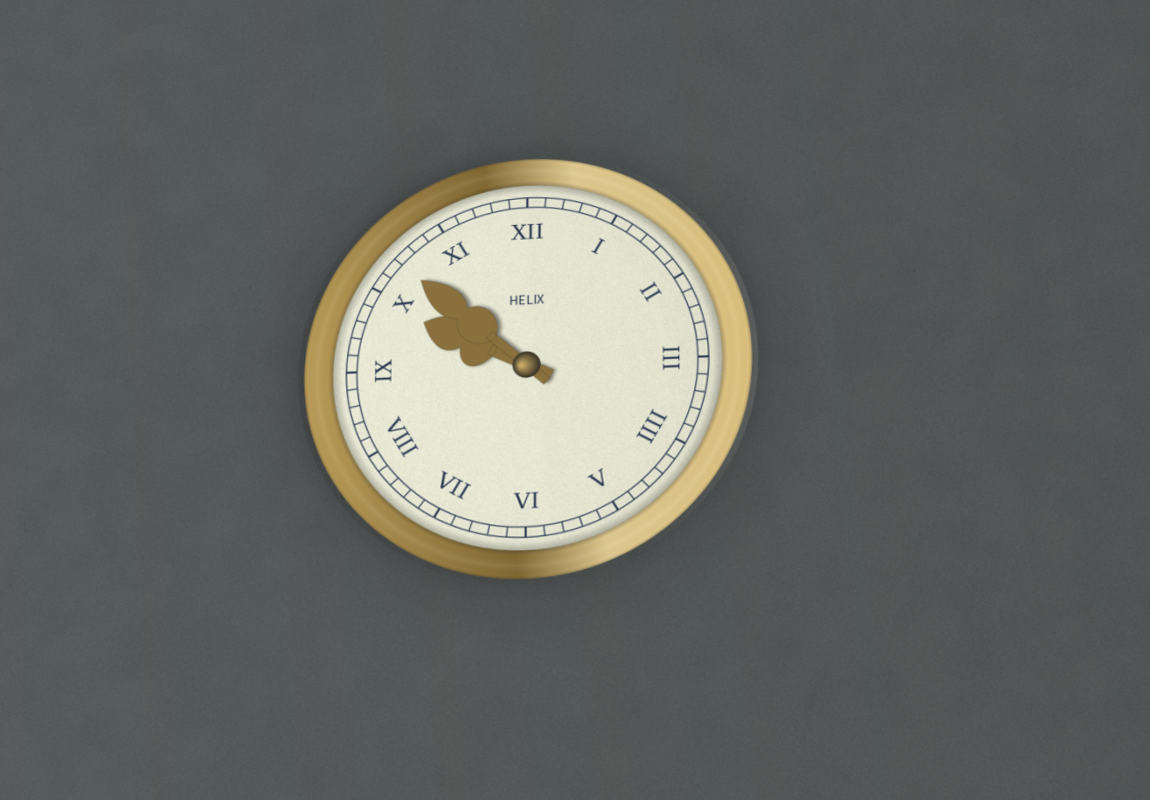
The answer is 9:52
